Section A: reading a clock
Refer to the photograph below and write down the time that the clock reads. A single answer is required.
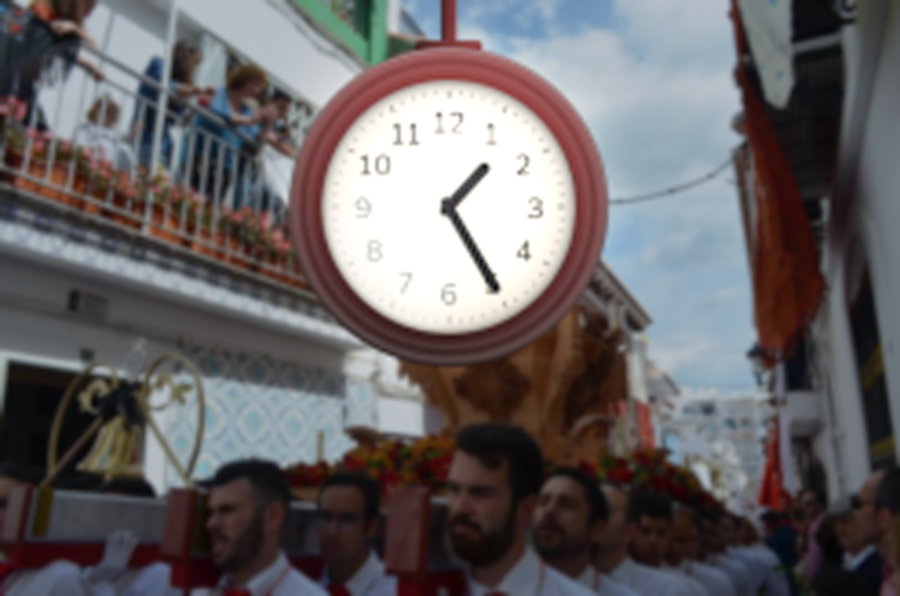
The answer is 1:25
